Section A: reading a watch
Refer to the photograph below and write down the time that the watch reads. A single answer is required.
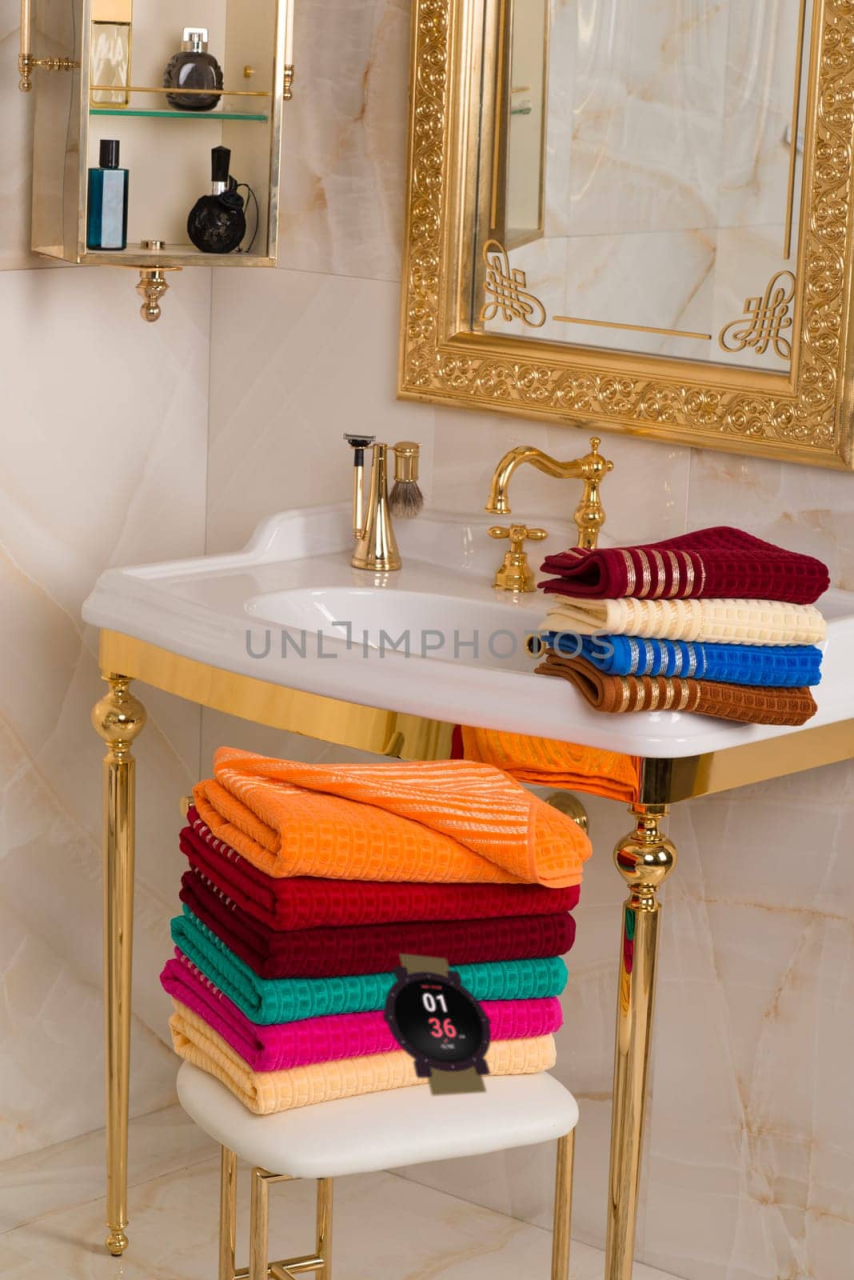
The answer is 1:36
